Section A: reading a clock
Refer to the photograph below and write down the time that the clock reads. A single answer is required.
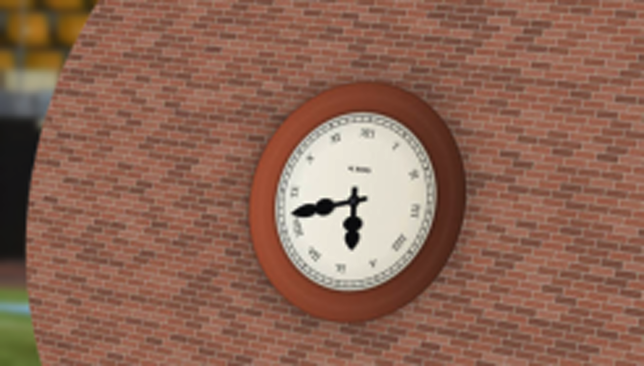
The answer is 5:42
